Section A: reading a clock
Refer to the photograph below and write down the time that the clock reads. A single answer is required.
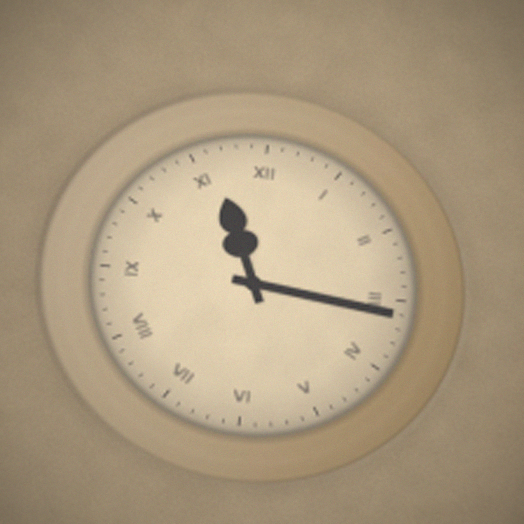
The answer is 11:16
